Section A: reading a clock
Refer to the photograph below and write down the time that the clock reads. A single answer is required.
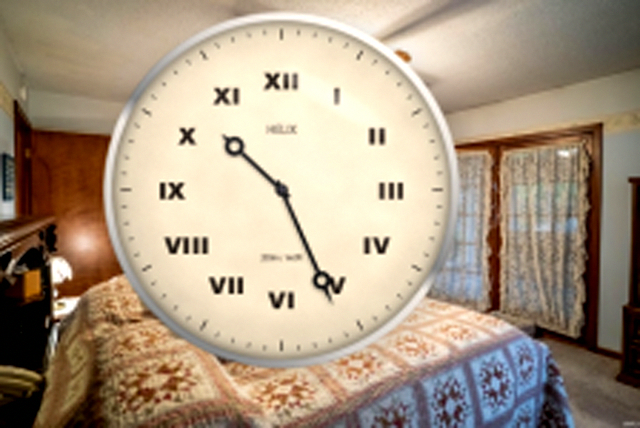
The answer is 10:26
